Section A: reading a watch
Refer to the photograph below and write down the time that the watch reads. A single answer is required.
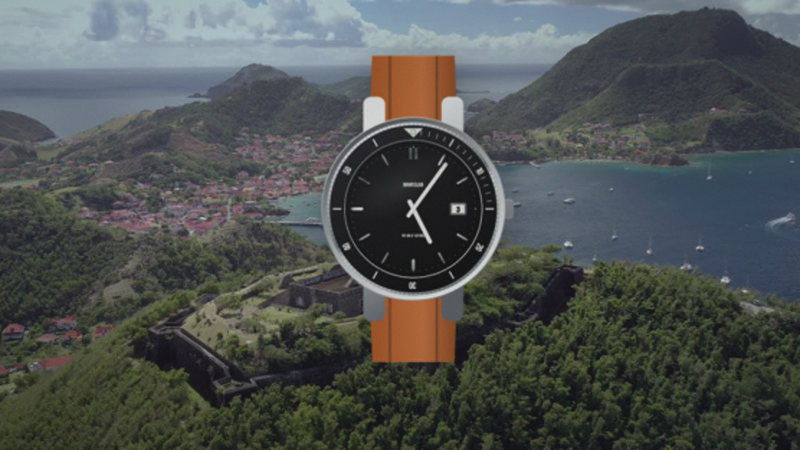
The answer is 5:06
